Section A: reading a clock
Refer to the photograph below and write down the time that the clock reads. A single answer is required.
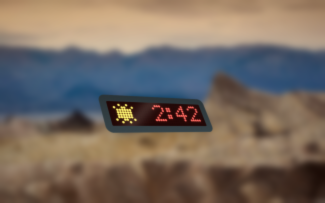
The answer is 2:42
